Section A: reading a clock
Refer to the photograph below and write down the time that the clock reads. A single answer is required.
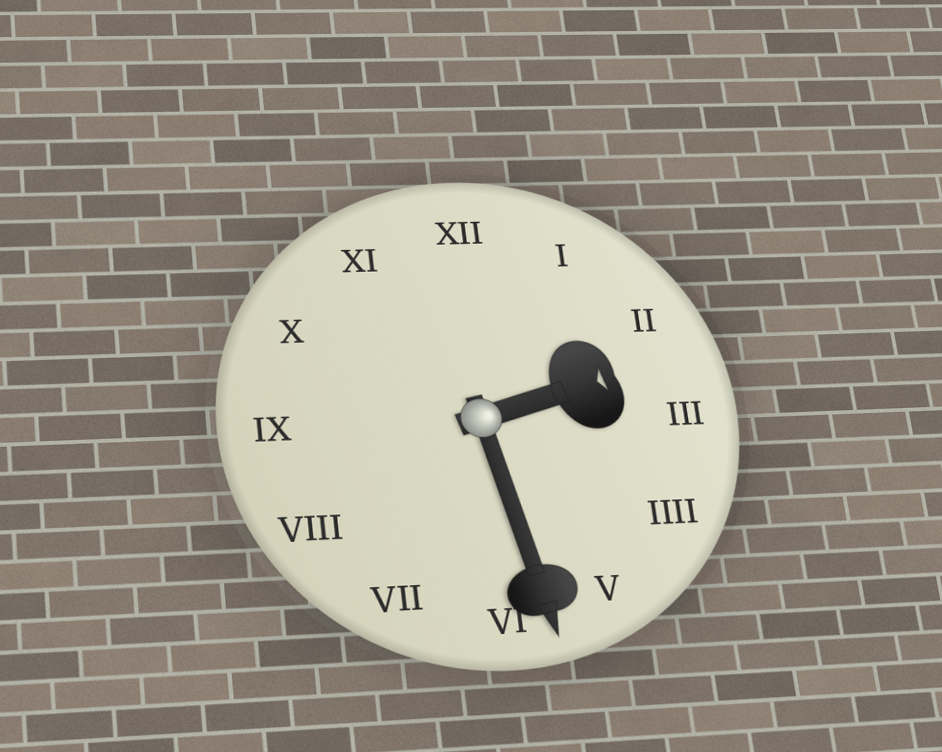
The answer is 2:28
